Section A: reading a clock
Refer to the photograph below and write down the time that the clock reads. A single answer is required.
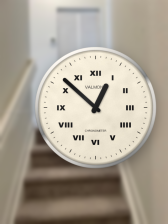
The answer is 12:52
